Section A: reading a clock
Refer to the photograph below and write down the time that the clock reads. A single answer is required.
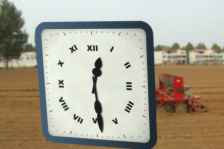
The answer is 12:29
